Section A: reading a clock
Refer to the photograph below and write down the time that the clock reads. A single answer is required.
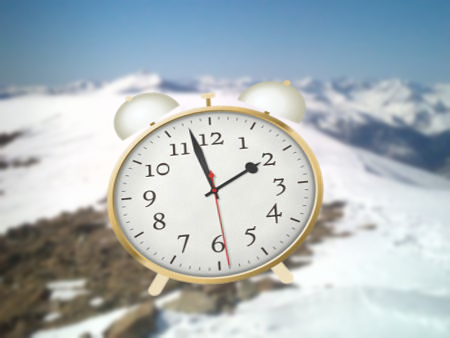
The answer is 1:57:29
